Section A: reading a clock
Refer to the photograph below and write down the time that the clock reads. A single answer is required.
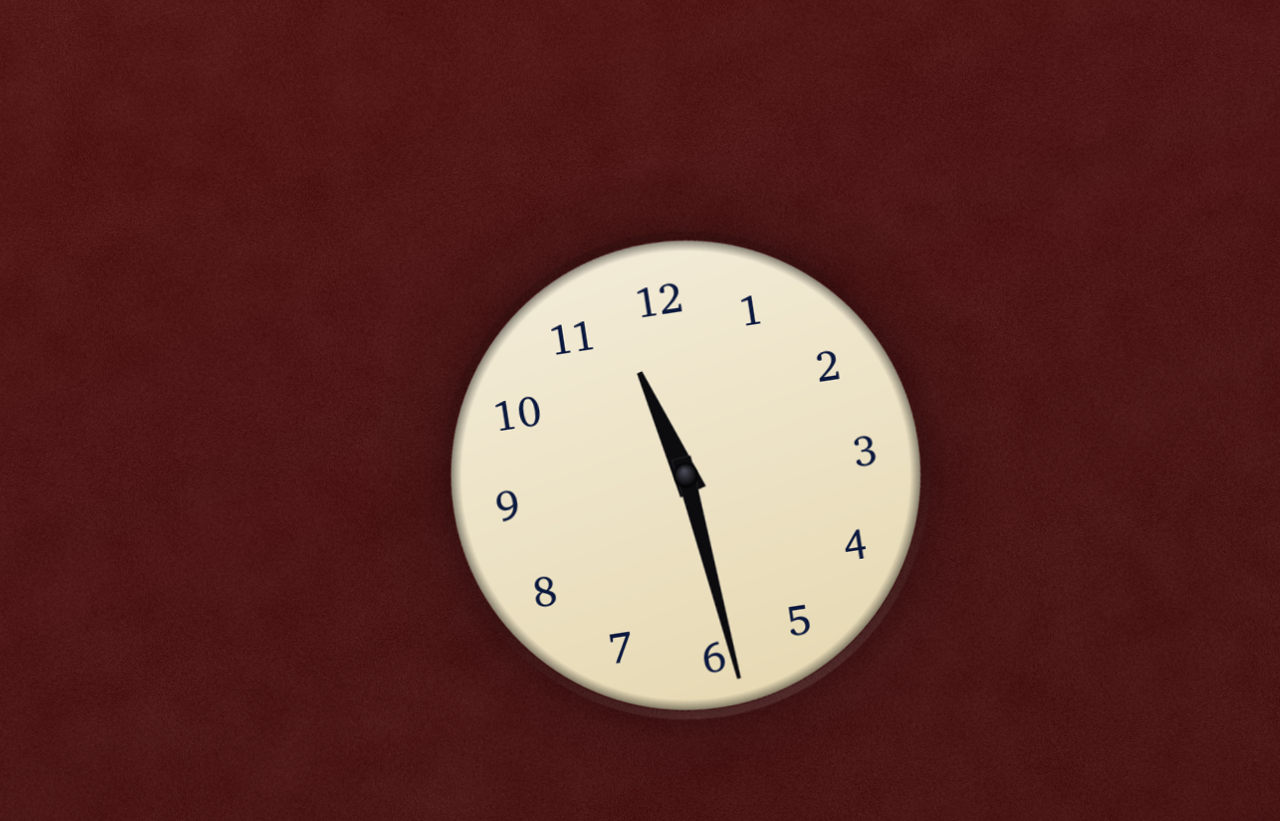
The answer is 11:29
